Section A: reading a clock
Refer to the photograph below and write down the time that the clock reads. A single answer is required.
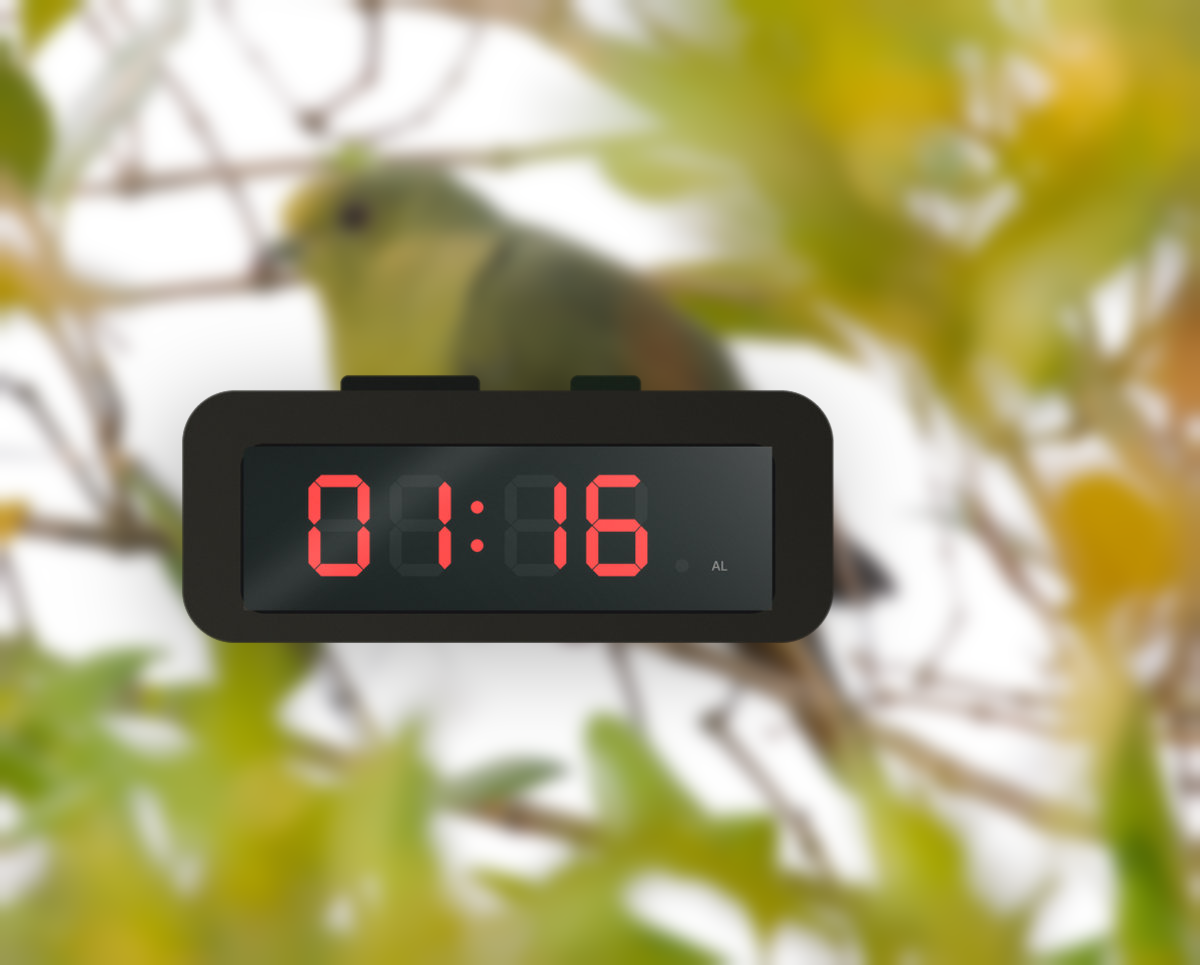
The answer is 1:16
